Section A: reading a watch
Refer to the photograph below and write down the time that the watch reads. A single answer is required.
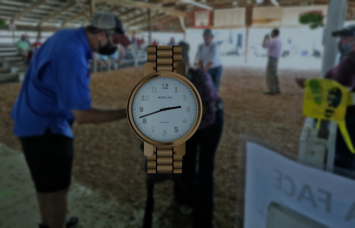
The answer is 2:42
